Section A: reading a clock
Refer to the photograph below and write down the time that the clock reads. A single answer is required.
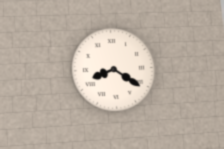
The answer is 8:21
